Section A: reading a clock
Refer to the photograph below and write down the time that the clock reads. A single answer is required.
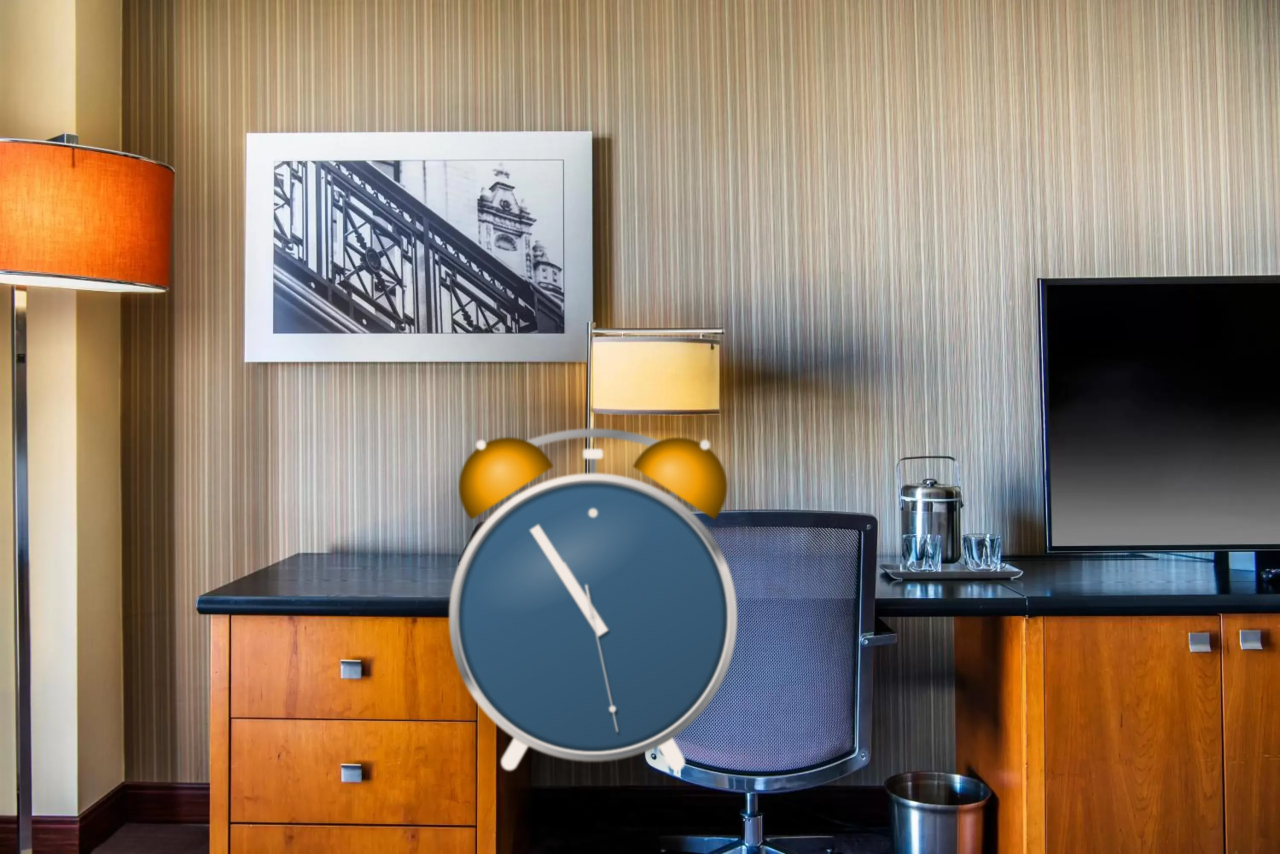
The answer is 10:54:28
